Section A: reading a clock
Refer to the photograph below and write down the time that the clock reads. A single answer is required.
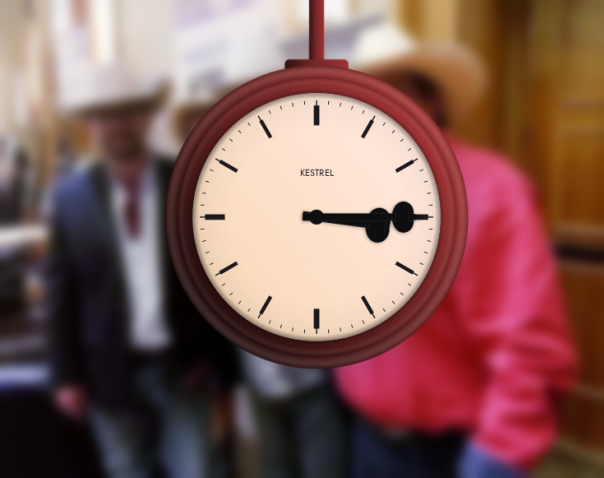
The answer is 3:15
